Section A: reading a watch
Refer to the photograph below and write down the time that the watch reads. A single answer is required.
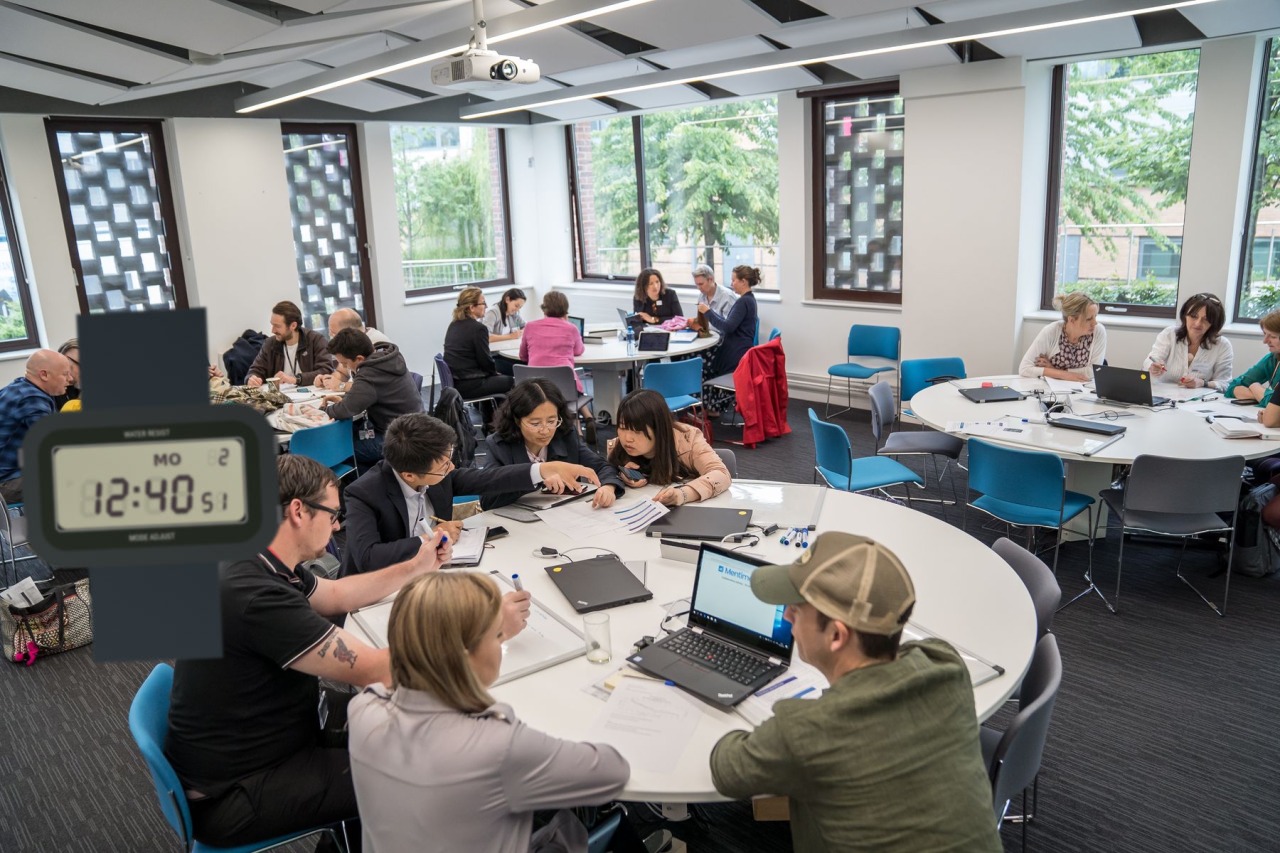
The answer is 12:40:51
